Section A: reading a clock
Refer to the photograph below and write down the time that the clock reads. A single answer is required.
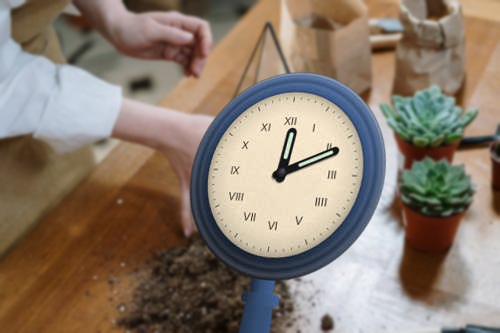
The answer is 12:11
